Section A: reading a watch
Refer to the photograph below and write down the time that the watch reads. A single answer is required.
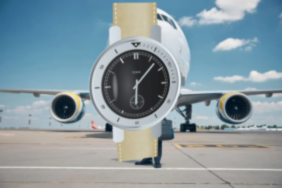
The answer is 6:07
